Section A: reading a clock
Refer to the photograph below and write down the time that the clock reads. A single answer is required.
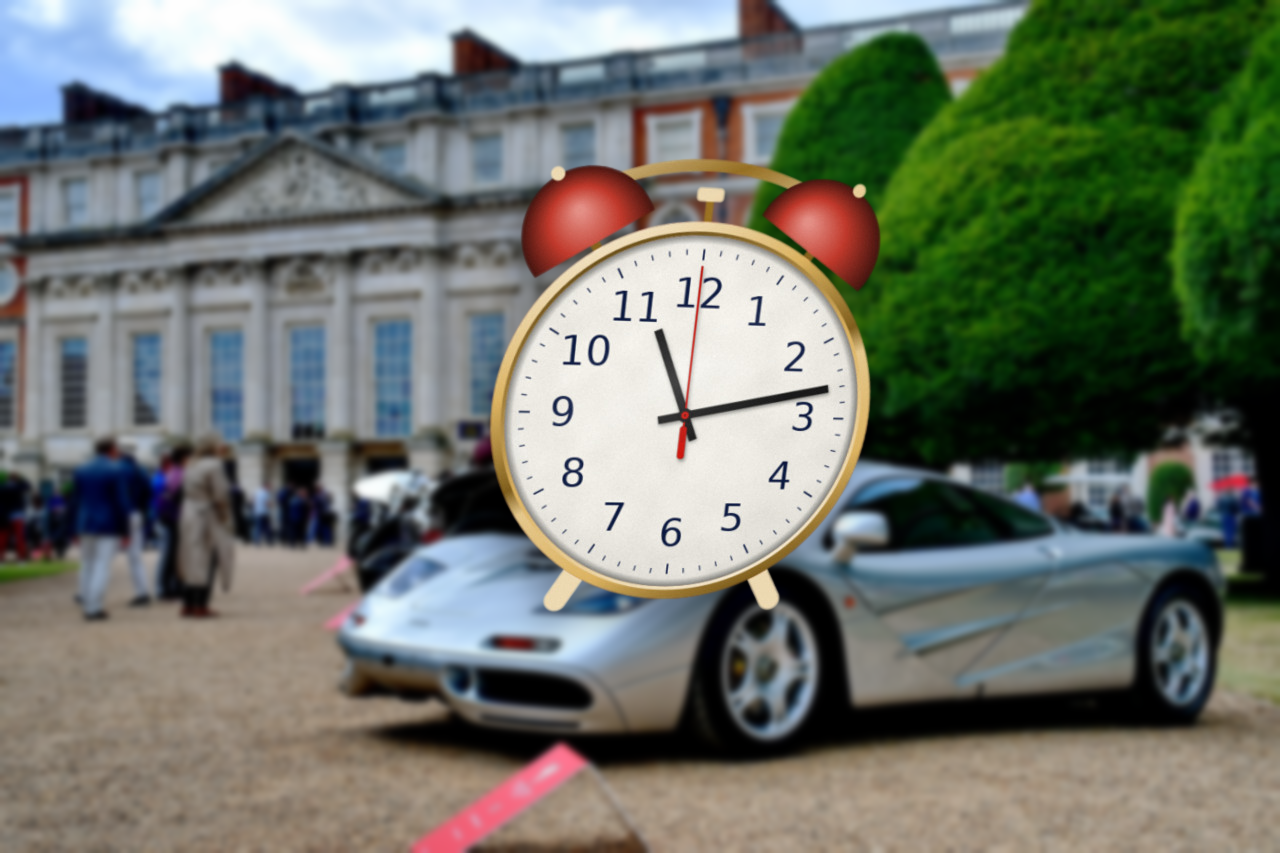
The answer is 11:13:00
